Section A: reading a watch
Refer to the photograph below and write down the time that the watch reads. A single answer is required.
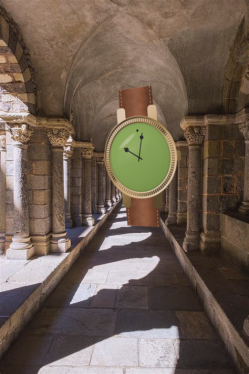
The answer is 10:02
